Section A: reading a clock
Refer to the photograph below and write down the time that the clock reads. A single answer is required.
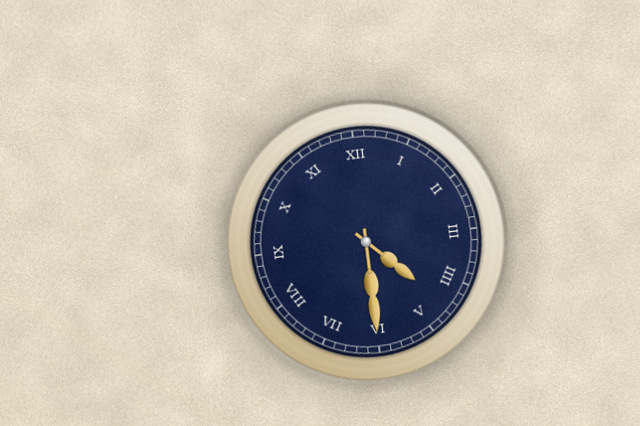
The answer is 4:30
